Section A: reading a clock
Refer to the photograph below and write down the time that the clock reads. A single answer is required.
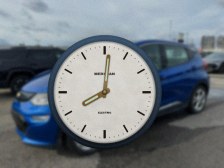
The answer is 8:01
